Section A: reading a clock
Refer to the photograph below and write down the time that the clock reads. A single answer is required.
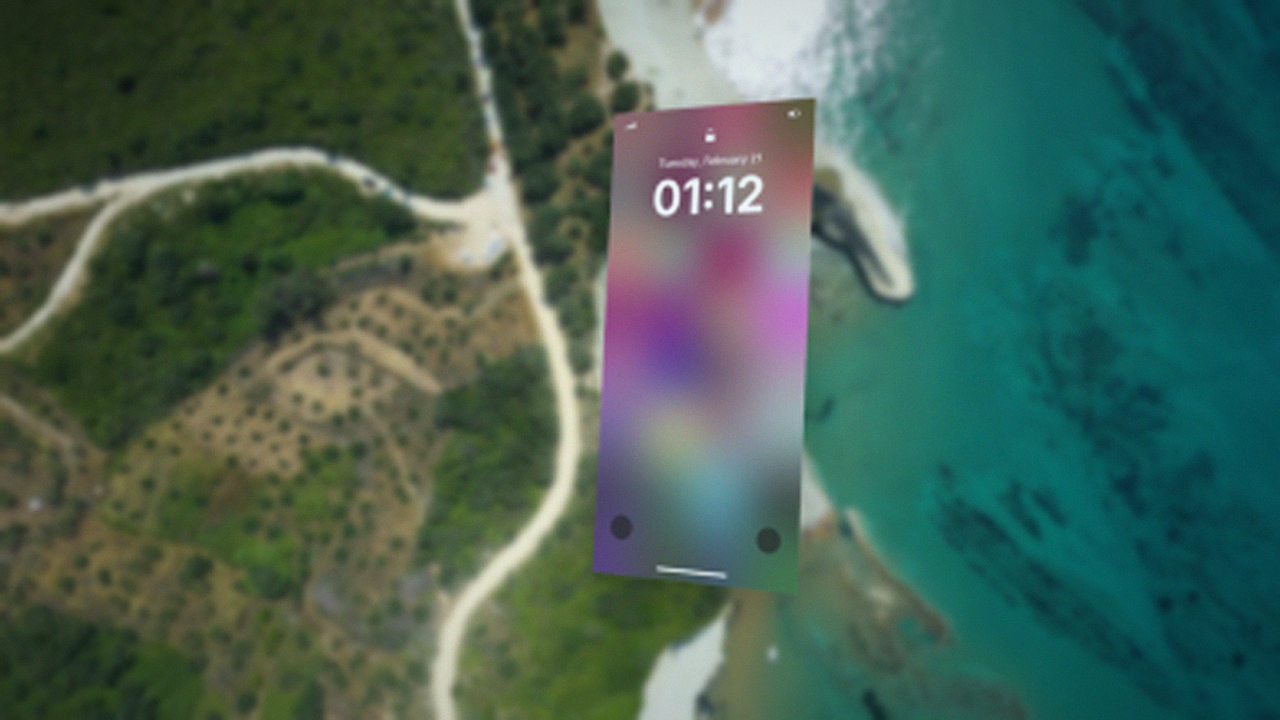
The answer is 1:12
